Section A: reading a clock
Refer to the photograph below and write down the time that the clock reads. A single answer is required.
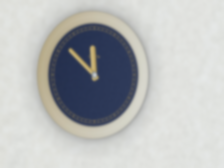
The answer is 11:52
